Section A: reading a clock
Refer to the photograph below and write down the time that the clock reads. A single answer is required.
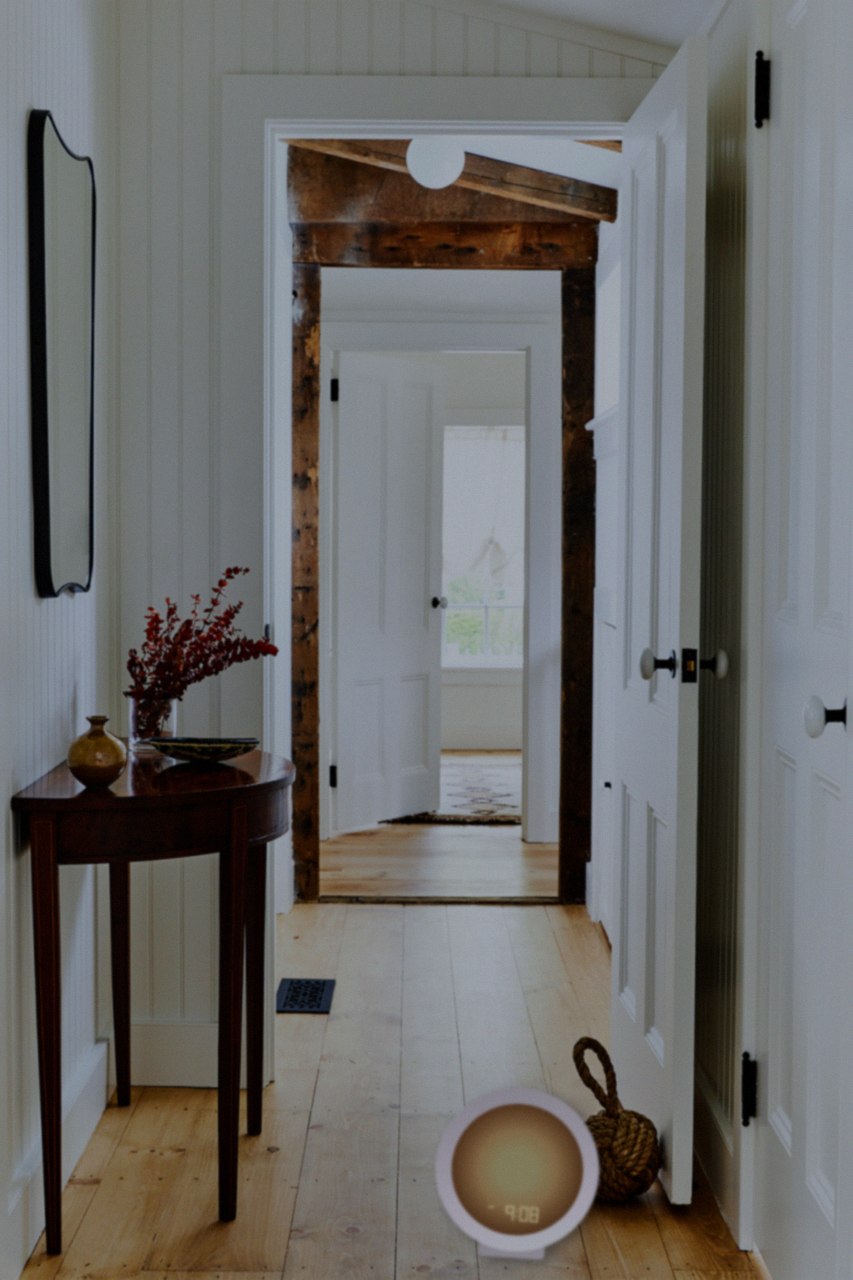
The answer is 9:08
